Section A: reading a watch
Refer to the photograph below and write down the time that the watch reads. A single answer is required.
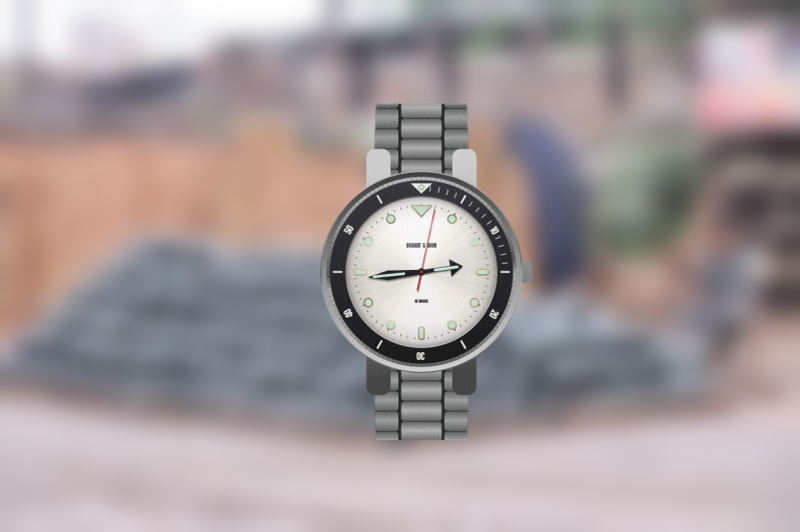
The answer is 2:44:02
